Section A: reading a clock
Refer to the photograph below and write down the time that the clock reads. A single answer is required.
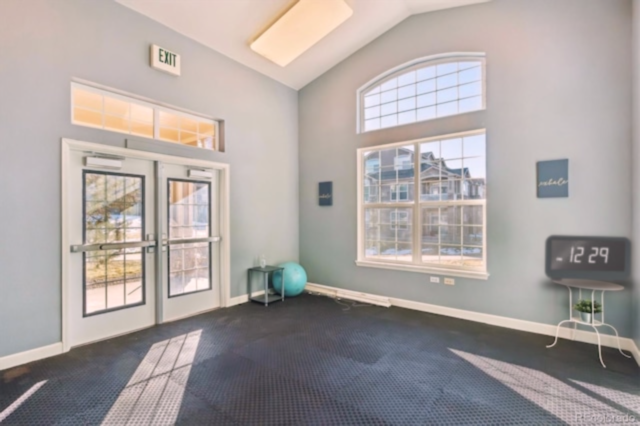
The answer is 12:29
